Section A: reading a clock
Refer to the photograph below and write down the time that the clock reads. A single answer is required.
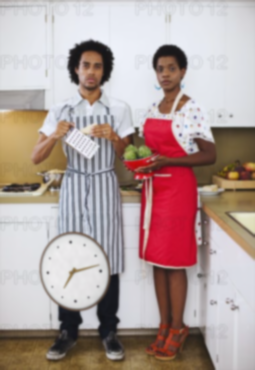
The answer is 7:13
